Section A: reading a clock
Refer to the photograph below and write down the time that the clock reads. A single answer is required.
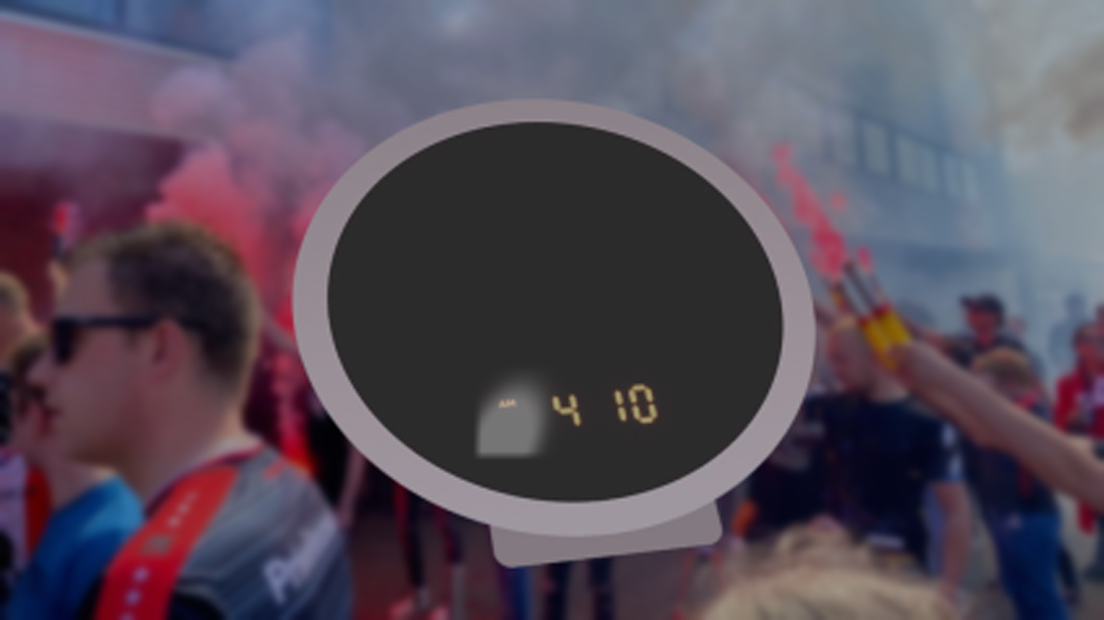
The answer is 4:10
